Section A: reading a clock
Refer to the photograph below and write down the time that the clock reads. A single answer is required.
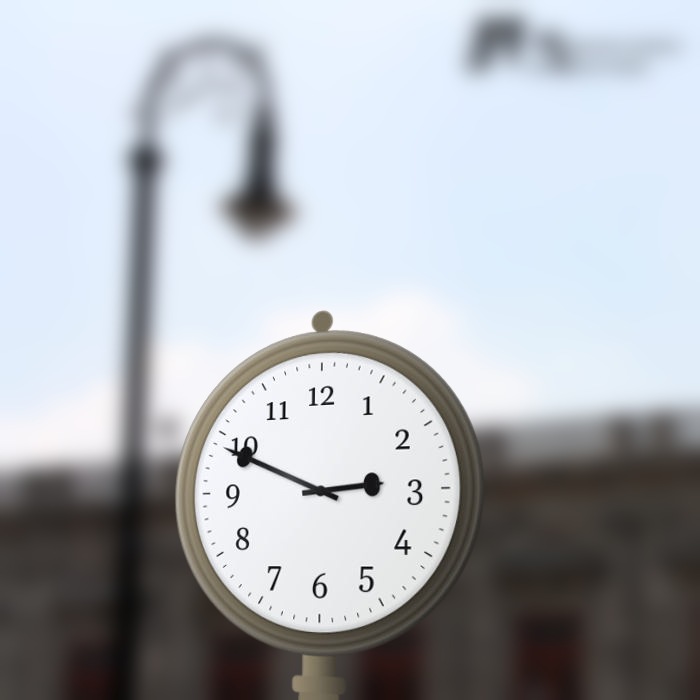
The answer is 2:49
